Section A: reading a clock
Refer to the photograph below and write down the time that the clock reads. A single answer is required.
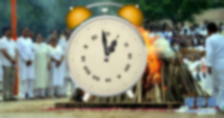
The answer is 12:59
